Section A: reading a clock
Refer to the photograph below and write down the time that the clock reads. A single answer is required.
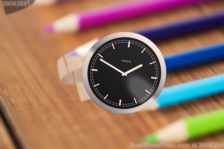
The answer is 1:49
